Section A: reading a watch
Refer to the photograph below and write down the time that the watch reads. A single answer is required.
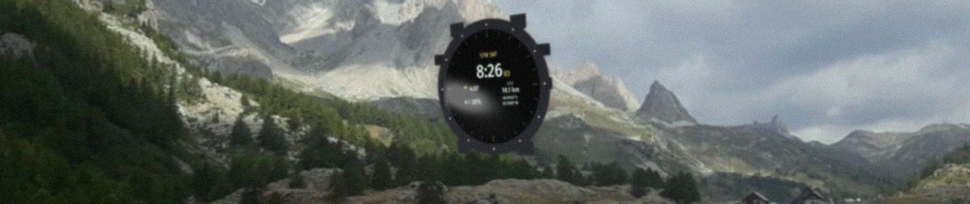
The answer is 8:26
